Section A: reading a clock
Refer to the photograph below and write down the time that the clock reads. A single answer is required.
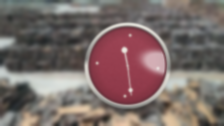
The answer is 11:28
